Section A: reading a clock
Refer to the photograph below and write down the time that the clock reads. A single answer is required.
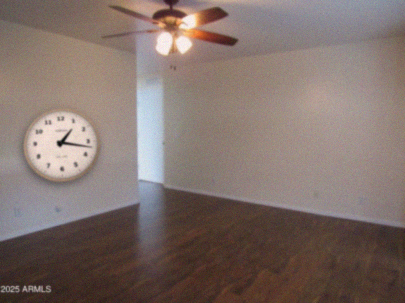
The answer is 1:17
